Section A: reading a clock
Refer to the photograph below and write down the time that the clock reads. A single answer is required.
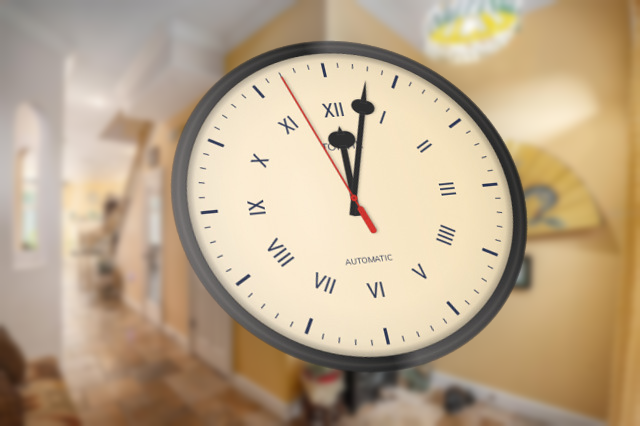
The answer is 12:02:57
